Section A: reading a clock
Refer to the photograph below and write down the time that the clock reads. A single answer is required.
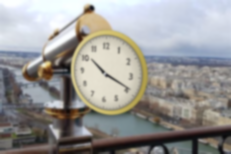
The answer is 10:19
